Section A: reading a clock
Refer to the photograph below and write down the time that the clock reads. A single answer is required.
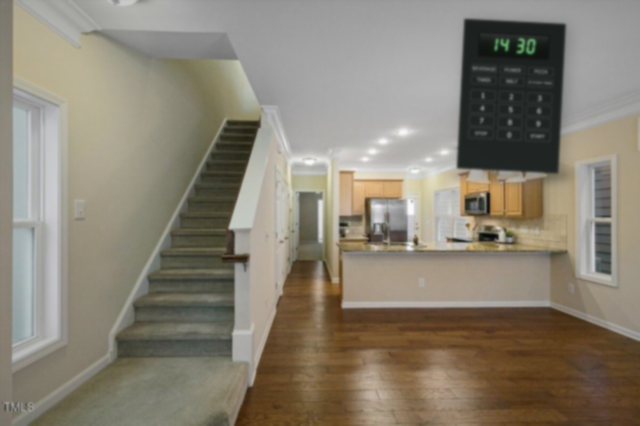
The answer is 14:30
